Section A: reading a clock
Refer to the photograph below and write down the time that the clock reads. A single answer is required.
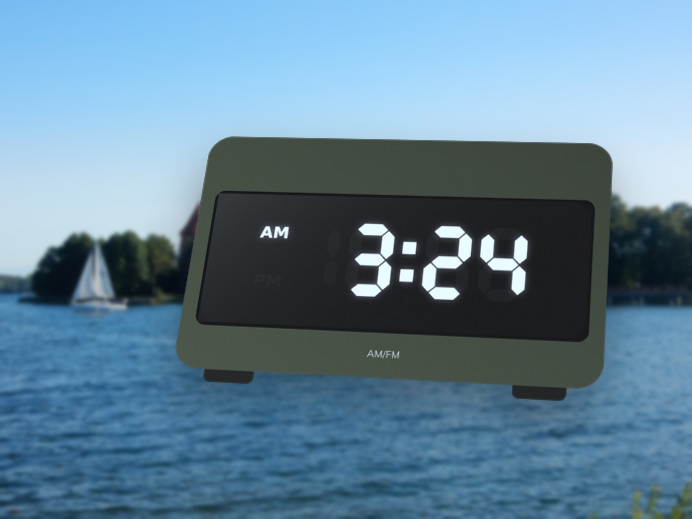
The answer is 3:24
